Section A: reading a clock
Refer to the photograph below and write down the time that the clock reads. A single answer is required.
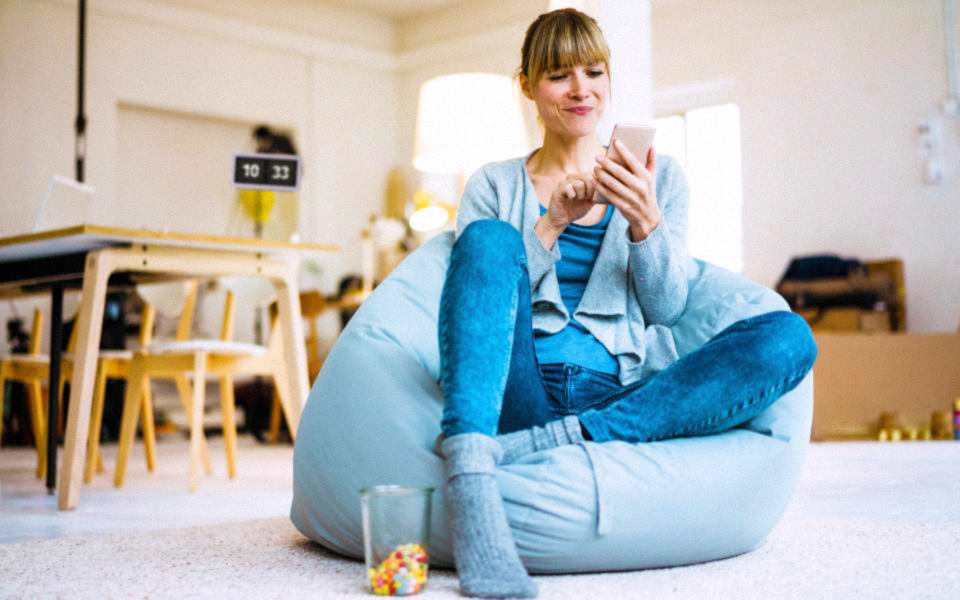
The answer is 10:33
